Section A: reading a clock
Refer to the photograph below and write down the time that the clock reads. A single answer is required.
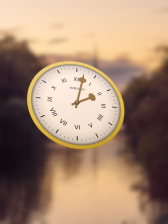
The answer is 2:02
